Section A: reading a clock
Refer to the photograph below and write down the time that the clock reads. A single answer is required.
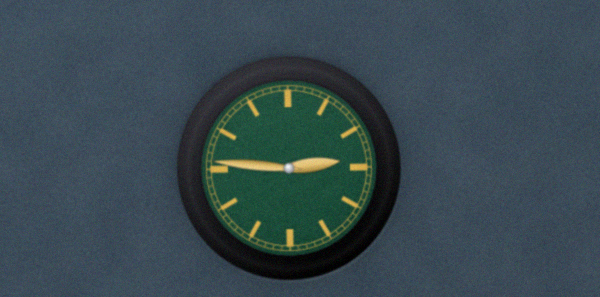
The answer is 2:46
